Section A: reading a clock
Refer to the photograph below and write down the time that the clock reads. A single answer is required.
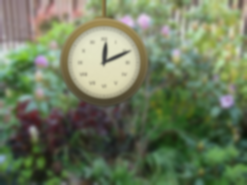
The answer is 12:11
